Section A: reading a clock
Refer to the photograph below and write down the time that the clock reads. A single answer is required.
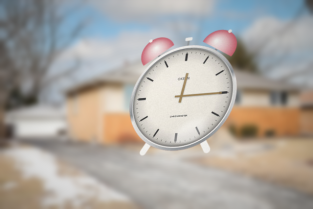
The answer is 12:15
